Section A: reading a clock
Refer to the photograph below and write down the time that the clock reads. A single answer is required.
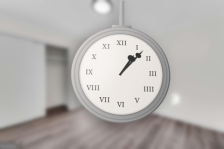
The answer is 1:07
